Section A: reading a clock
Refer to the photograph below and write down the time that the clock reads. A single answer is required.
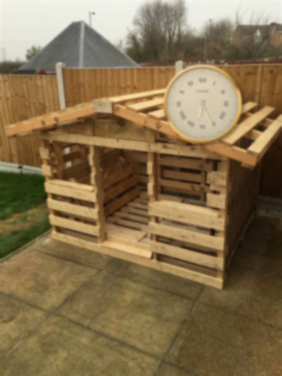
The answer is 6:26
